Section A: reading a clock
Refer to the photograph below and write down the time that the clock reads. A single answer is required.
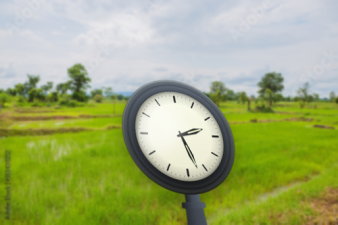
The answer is 2:27
